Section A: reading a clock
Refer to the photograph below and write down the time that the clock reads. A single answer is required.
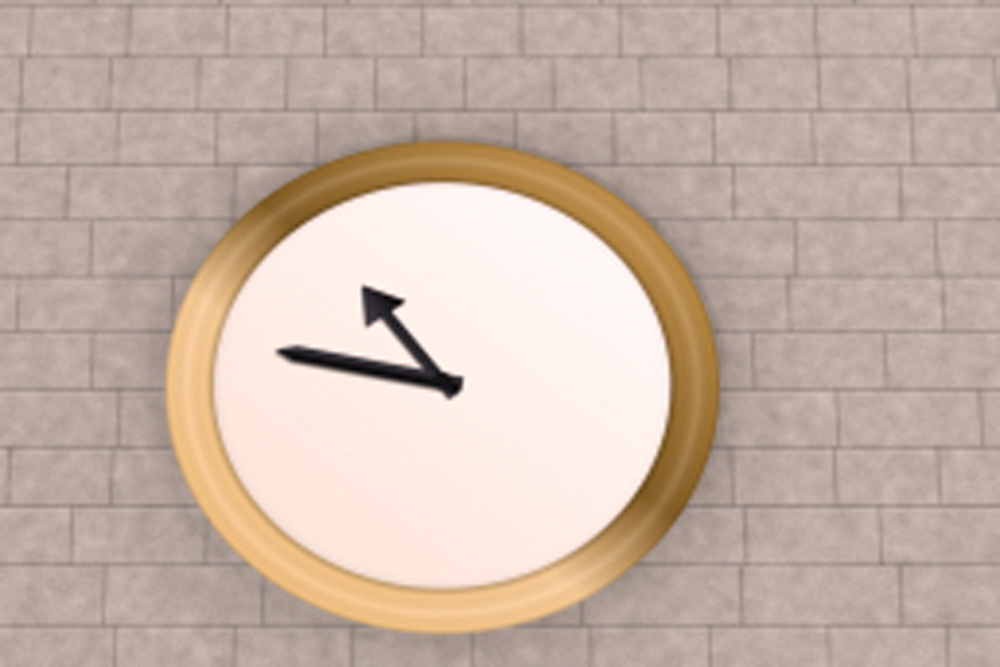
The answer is 10:47
